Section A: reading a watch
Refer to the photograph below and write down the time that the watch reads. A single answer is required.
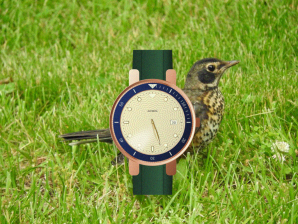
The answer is 5:27
